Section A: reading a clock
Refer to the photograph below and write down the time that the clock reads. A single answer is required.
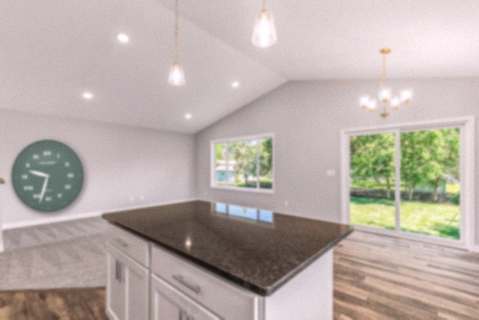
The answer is 9:33
